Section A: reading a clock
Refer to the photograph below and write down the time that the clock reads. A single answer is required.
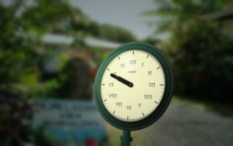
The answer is 9:49
